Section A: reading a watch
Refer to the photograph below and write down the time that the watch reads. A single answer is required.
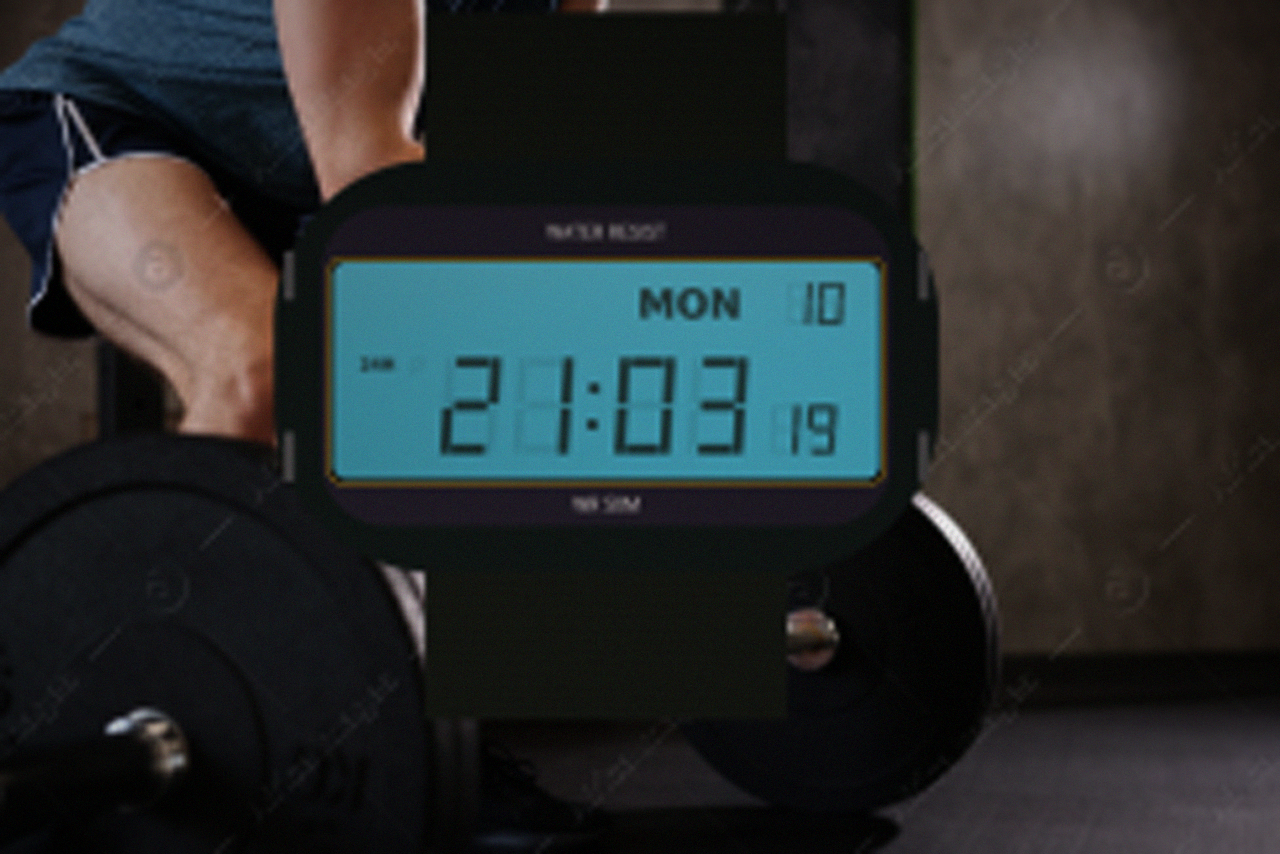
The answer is 21:03:19
